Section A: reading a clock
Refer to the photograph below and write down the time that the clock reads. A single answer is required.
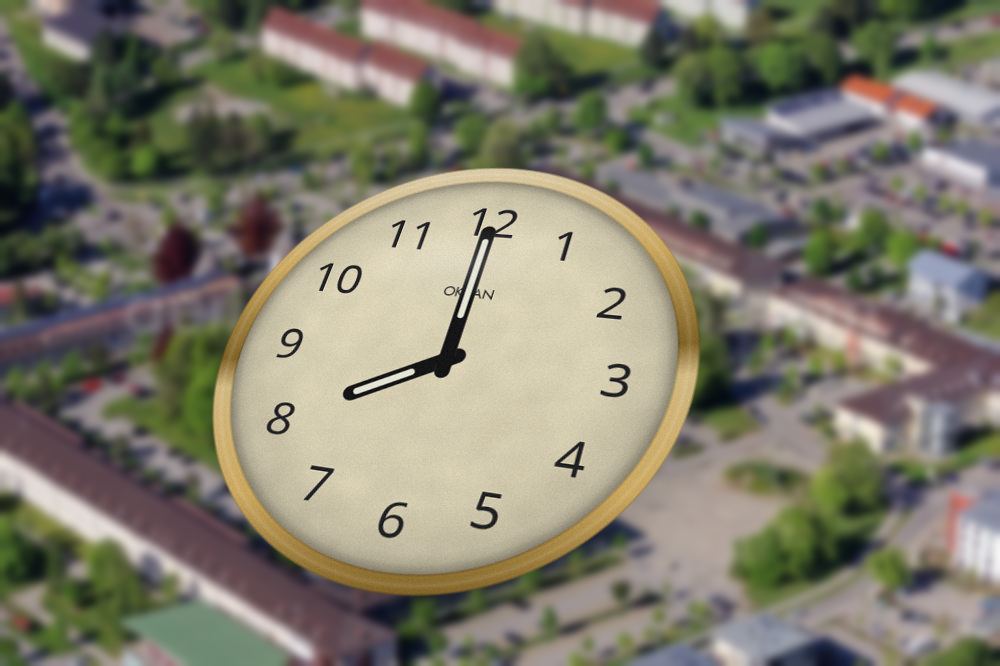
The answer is 8:00
